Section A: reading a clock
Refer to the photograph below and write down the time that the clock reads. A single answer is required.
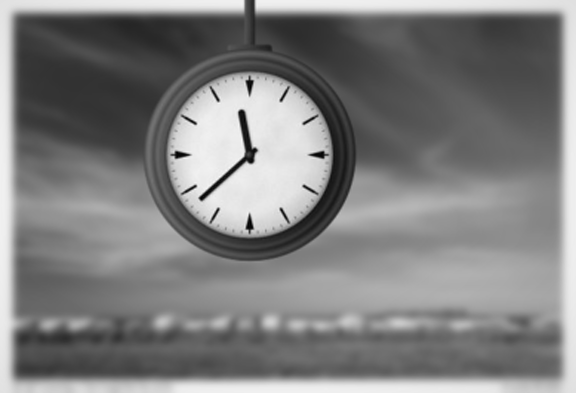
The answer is 11:38
